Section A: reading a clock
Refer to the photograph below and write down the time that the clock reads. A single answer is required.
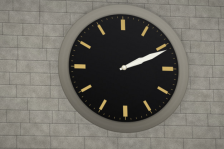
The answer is 2:11
